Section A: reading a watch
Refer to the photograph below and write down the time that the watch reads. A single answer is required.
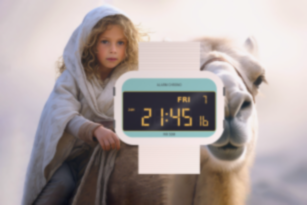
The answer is 21:45:16
